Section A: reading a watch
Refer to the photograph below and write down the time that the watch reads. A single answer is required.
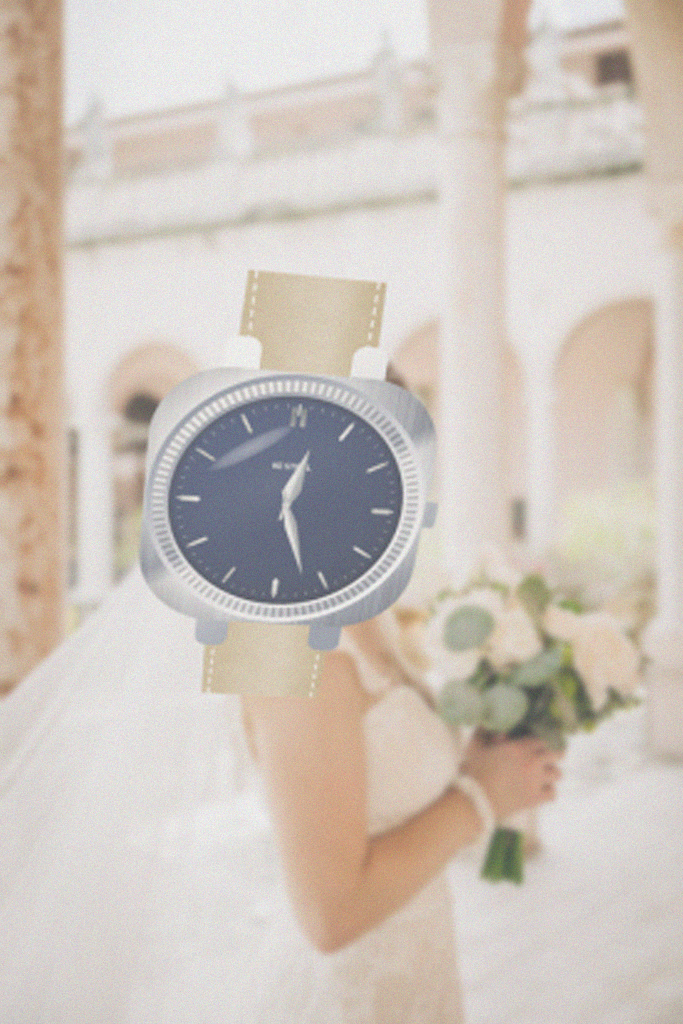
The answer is 12:27
